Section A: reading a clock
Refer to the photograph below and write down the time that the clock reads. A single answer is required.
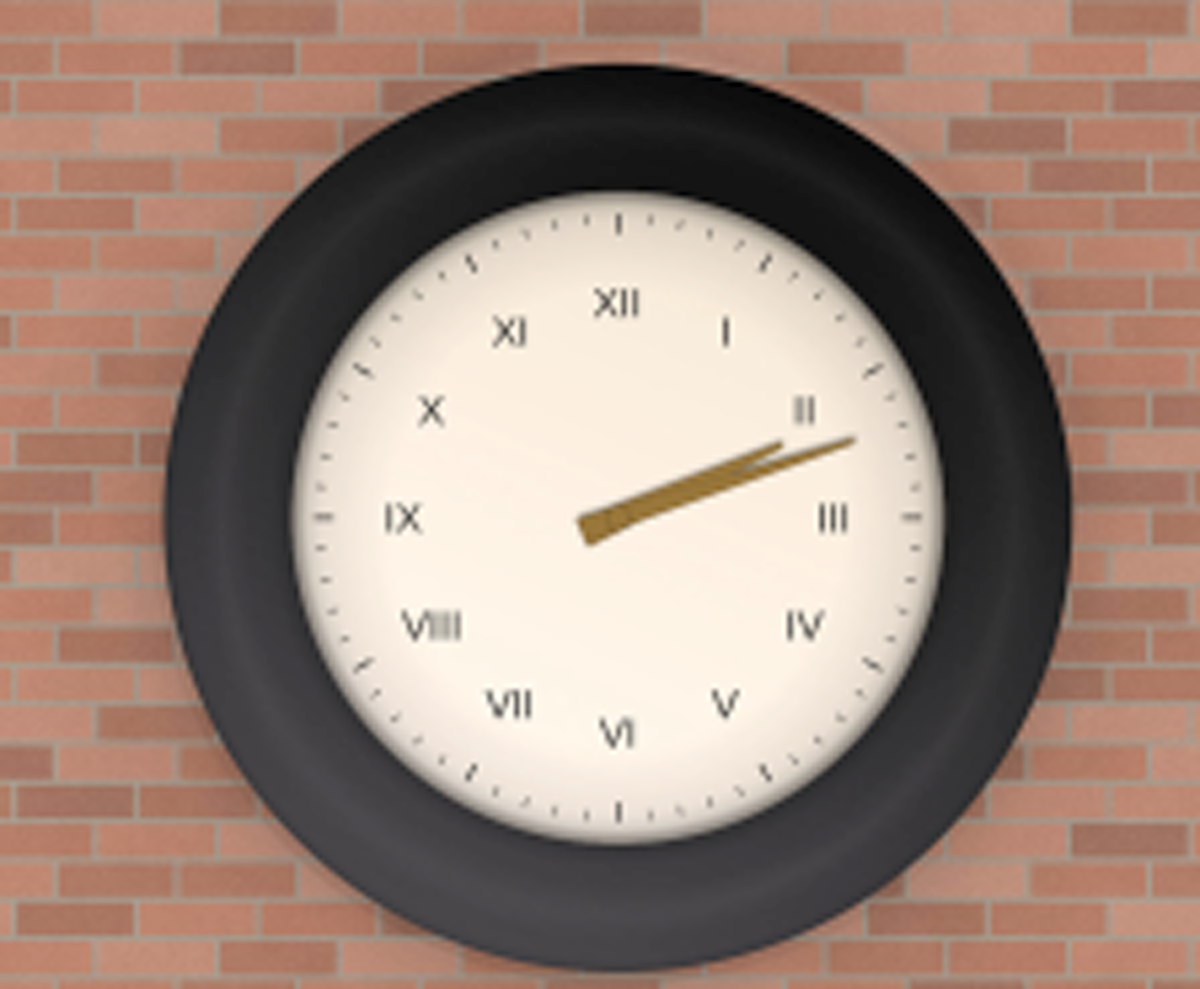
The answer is 2:12
